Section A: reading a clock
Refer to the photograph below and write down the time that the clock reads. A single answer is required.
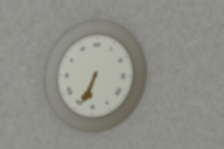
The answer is 6:34
